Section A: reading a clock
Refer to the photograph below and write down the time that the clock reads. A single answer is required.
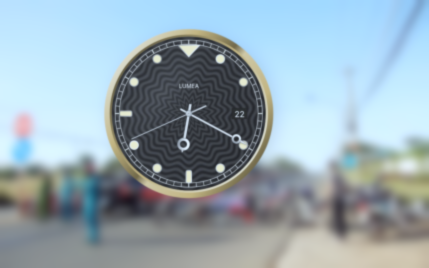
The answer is 6:19:41
